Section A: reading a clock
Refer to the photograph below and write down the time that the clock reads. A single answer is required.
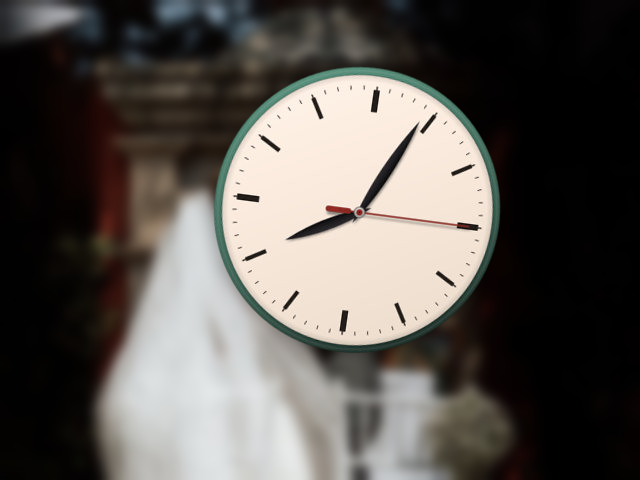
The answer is 8:04:15
